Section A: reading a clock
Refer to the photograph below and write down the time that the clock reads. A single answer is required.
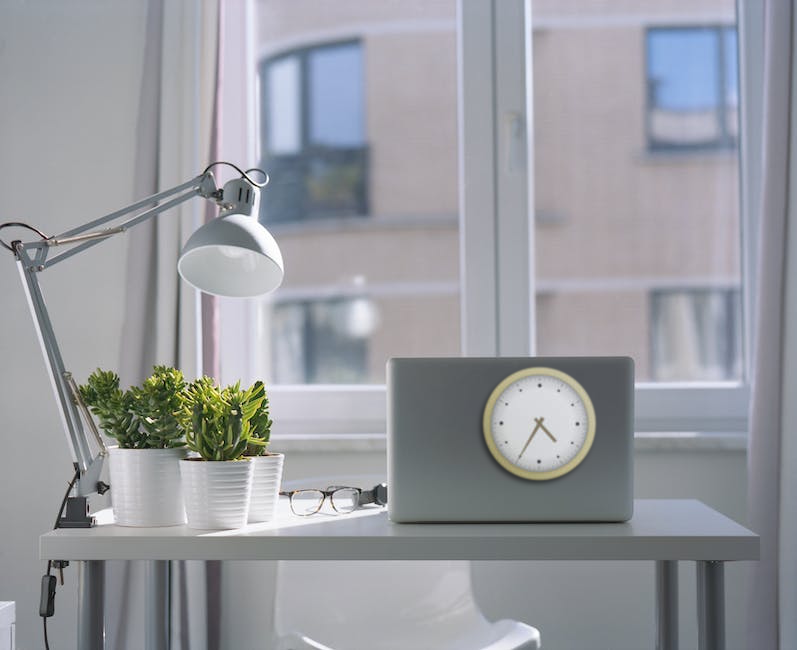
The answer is 4:35
